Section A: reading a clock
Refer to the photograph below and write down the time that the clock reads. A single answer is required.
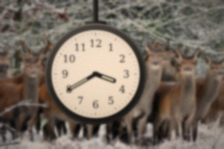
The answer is 3:40
